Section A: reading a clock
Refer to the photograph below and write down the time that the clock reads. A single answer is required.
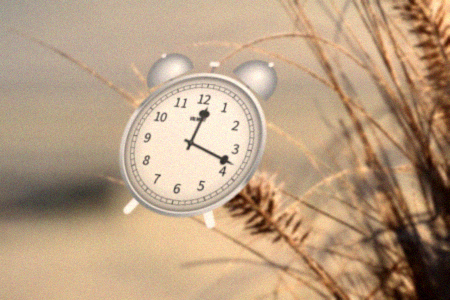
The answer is 12:18
